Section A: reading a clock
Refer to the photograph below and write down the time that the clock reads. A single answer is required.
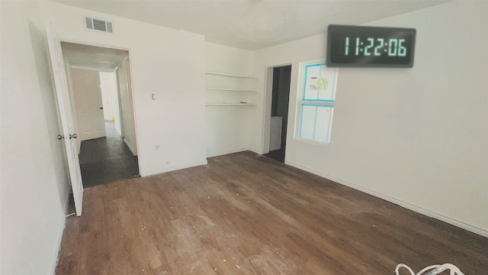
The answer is 11:22:06
